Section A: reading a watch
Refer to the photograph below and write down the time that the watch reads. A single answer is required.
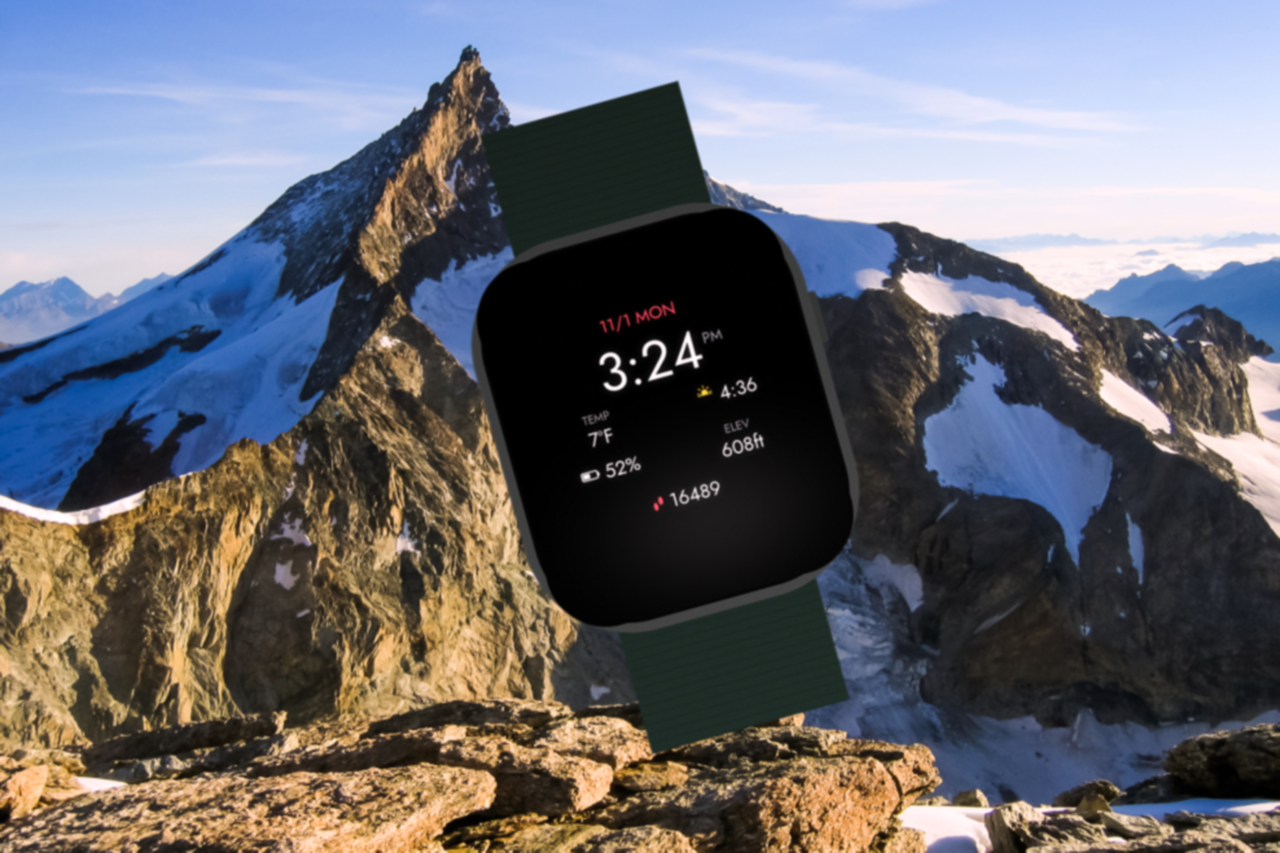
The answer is 3:24
